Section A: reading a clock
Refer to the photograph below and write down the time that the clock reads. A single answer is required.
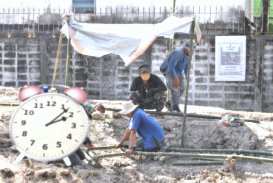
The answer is 2:07
